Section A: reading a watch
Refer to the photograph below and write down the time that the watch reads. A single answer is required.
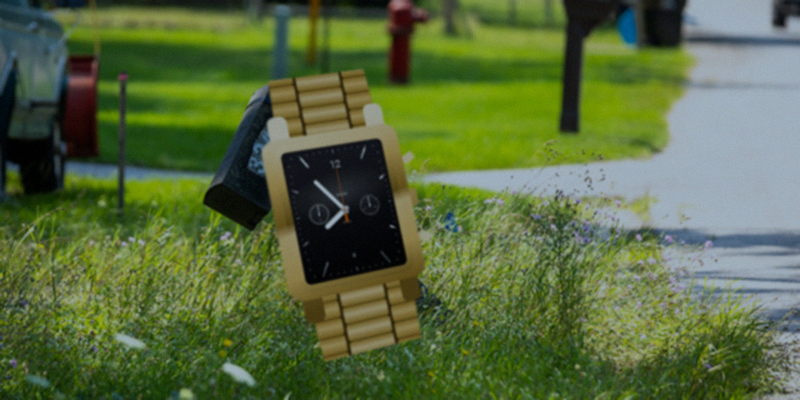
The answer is 7:54
